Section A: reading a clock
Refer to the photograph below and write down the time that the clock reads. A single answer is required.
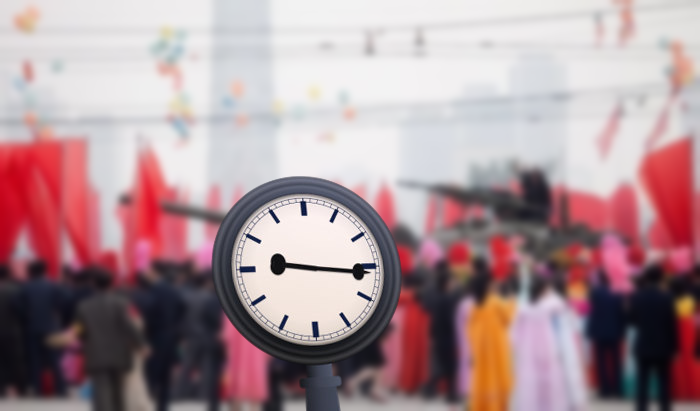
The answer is 9:16
